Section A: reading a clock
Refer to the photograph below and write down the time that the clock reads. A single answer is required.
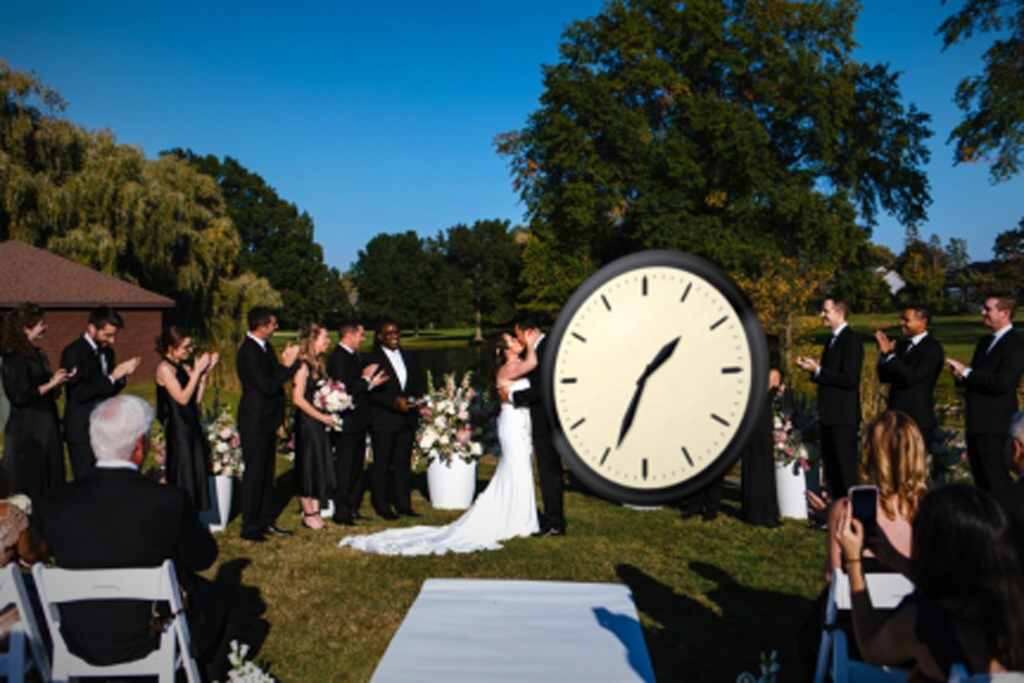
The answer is 1:34
